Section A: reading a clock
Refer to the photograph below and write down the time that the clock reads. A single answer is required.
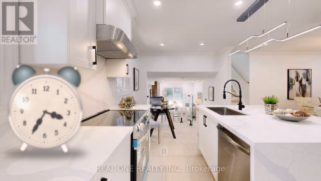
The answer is 3:35
